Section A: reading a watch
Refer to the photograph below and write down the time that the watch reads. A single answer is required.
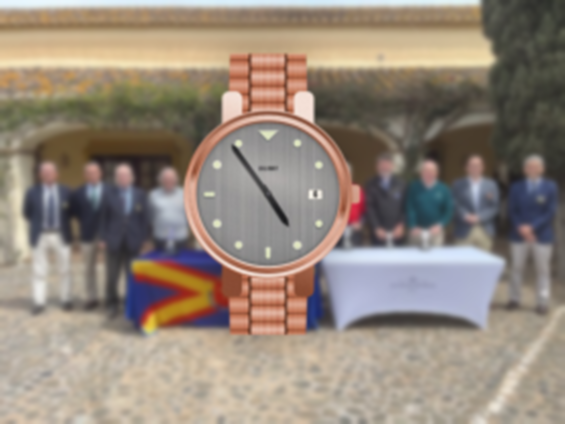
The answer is 4:54
